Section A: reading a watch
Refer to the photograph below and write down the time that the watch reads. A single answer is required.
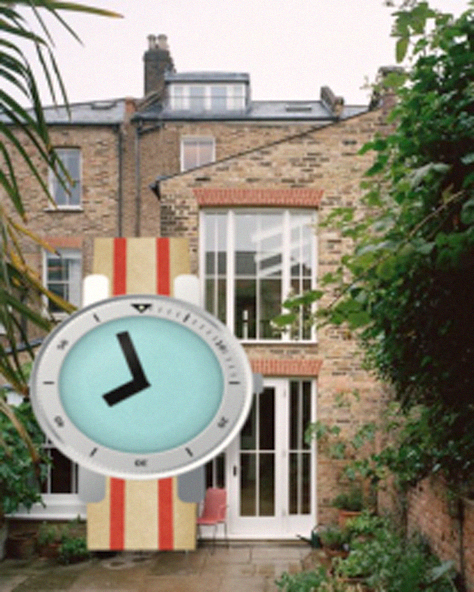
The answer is 7:57
